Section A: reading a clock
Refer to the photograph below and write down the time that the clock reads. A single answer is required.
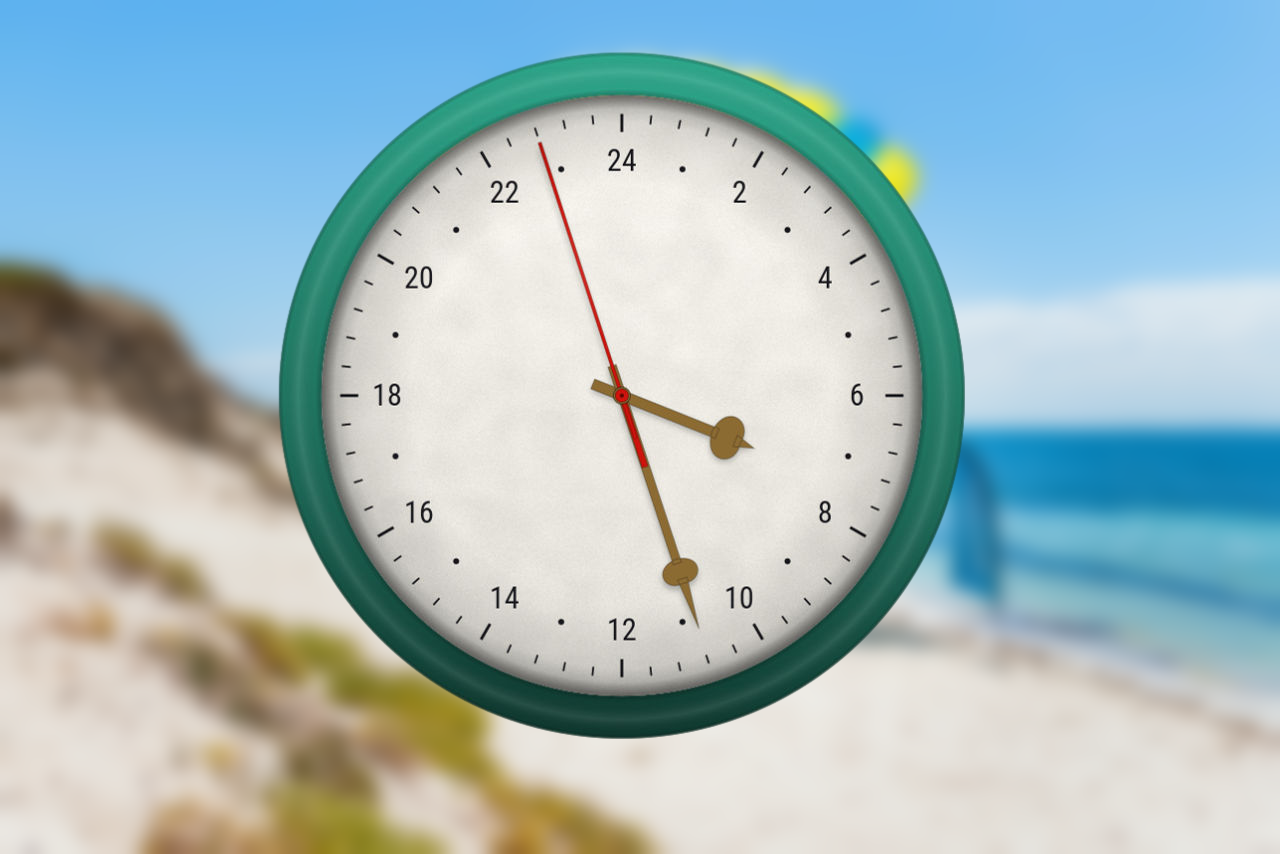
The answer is 7:26:57
